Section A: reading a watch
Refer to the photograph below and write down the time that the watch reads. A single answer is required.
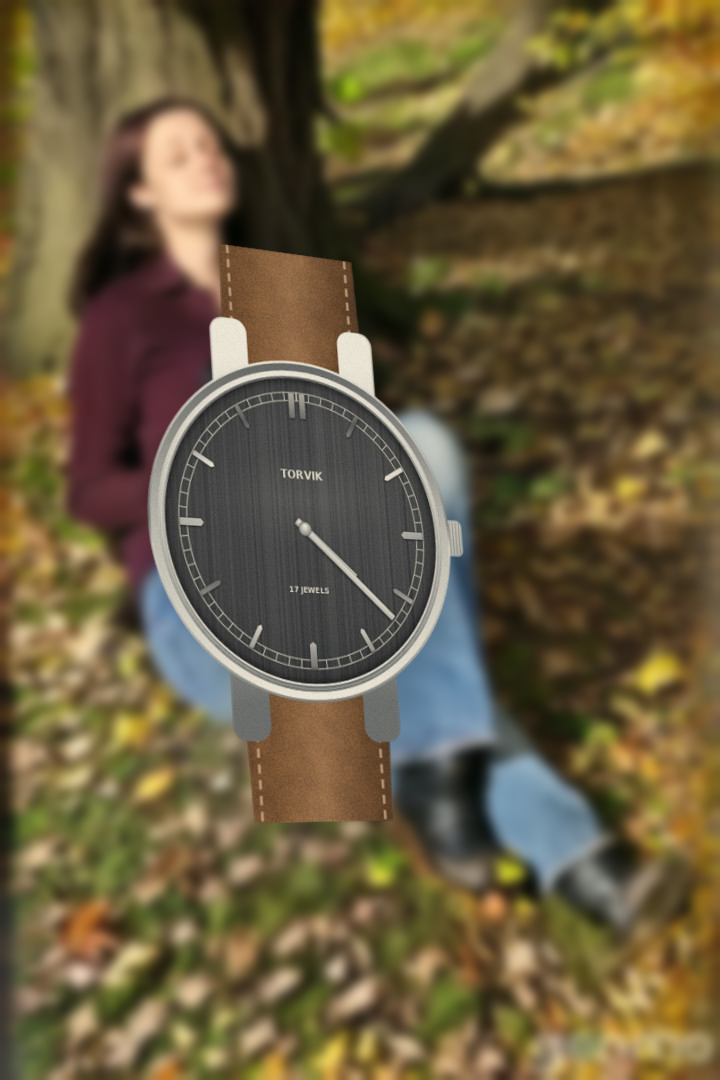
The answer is 4:22
